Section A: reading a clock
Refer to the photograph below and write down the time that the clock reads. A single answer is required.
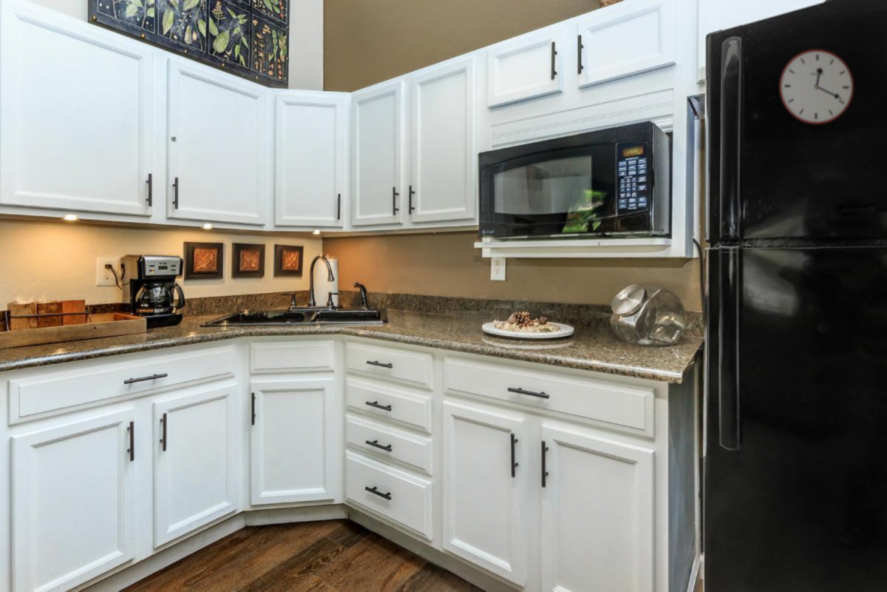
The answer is 12:19
